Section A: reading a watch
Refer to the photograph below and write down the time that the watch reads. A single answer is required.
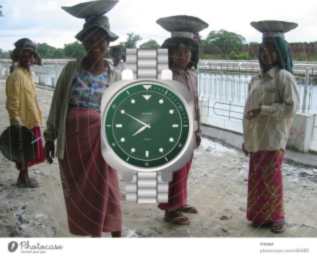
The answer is 7:50
